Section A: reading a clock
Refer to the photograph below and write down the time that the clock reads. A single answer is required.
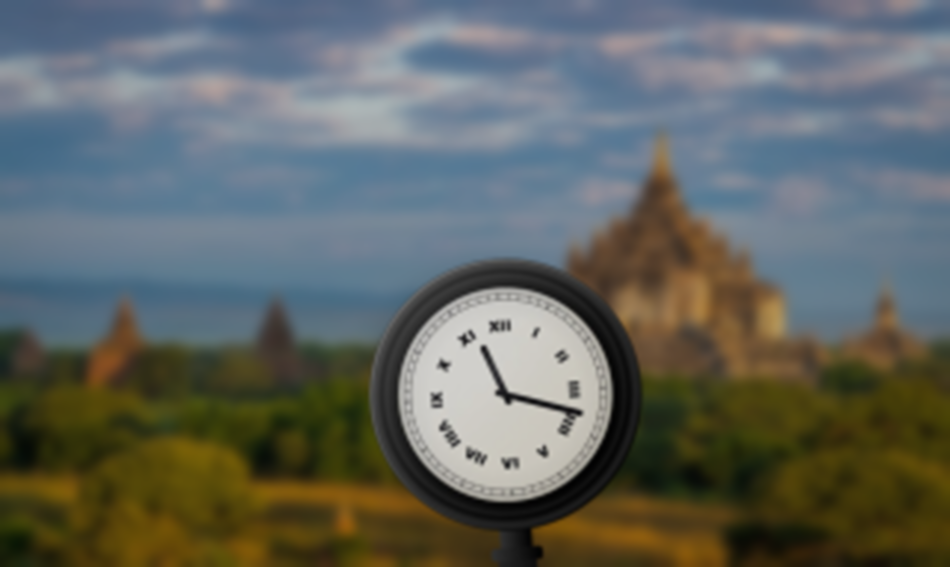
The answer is 11:18
